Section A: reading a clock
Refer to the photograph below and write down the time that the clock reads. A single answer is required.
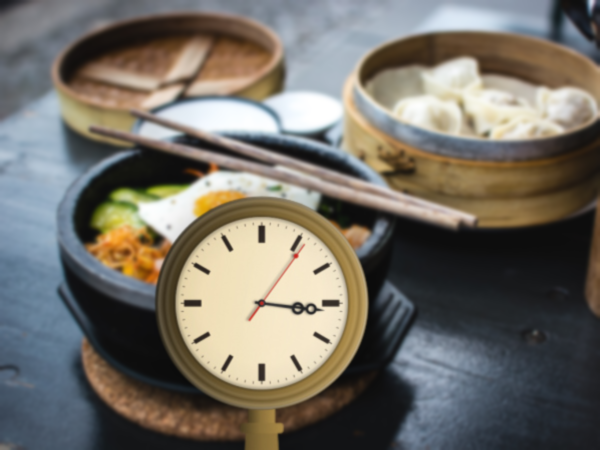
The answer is 3:16:06
